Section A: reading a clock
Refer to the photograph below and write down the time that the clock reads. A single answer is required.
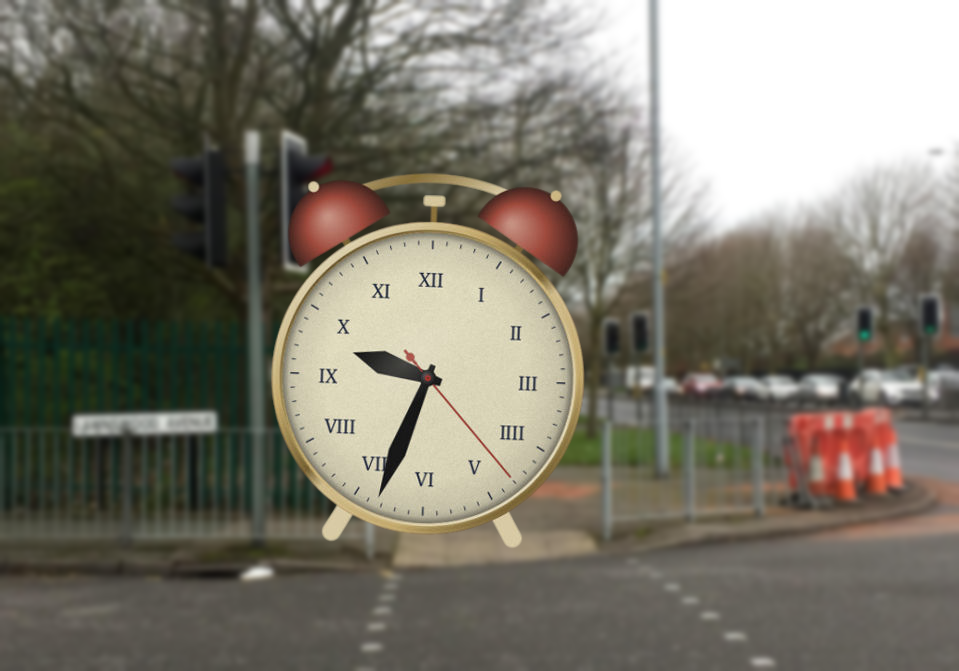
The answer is 9:33:23
